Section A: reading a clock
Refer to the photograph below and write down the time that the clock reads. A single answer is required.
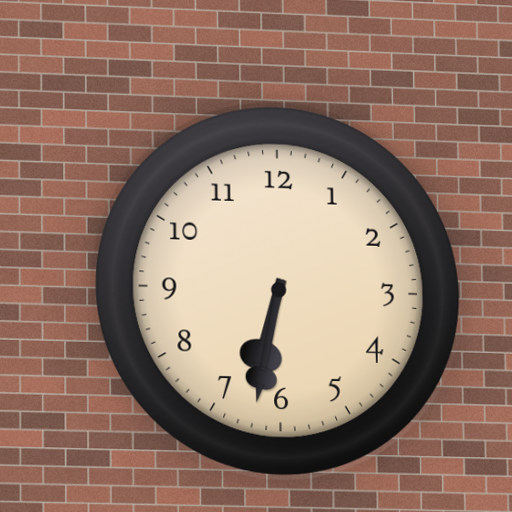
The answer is 6:32
